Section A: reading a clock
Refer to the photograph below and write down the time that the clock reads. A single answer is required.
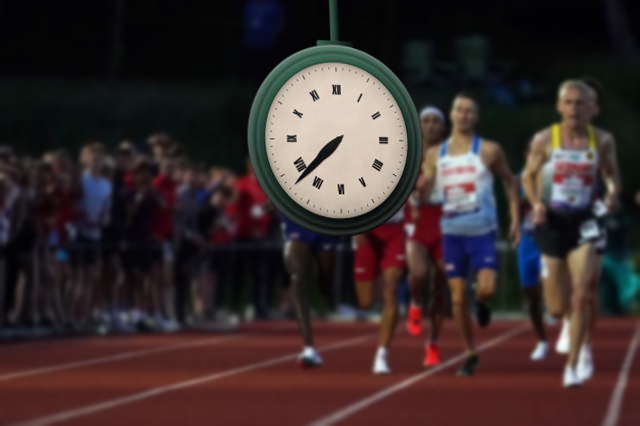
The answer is 7:38
